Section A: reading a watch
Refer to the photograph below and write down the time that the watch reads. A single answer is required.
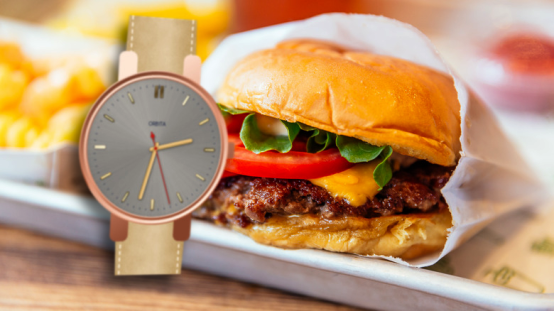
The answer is 2:32:27
